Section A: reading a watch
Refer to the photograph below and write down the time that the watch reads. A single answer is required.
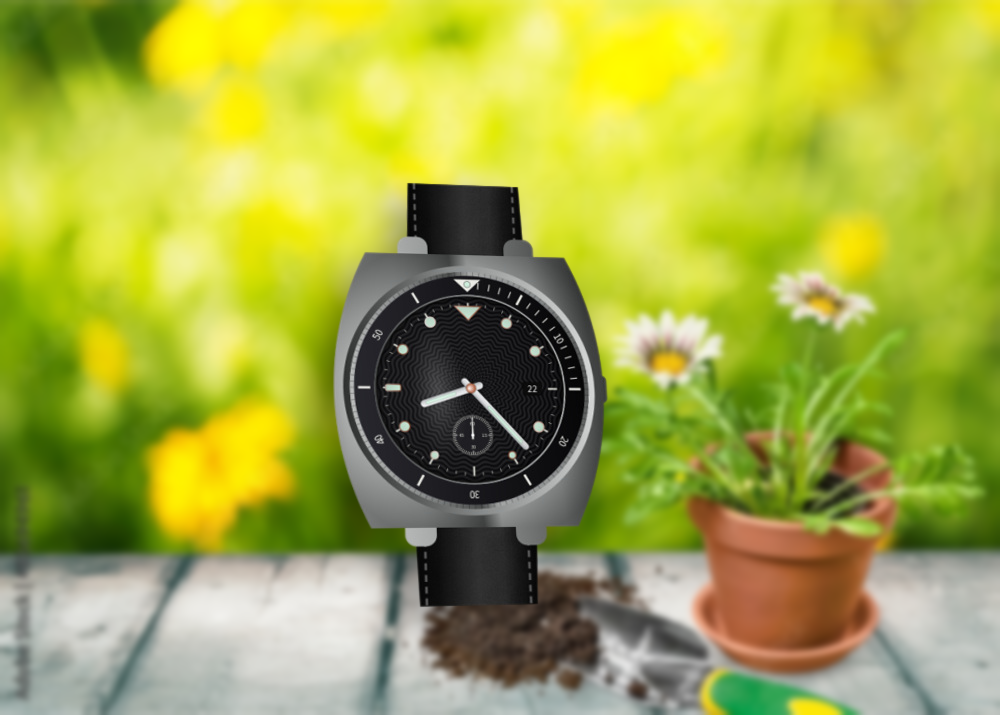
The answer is 8:23
